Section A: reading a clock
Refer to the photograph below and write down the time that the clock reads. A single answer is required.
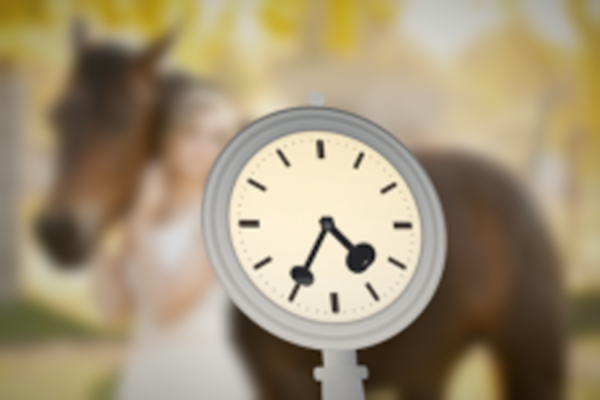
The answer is 4:35
